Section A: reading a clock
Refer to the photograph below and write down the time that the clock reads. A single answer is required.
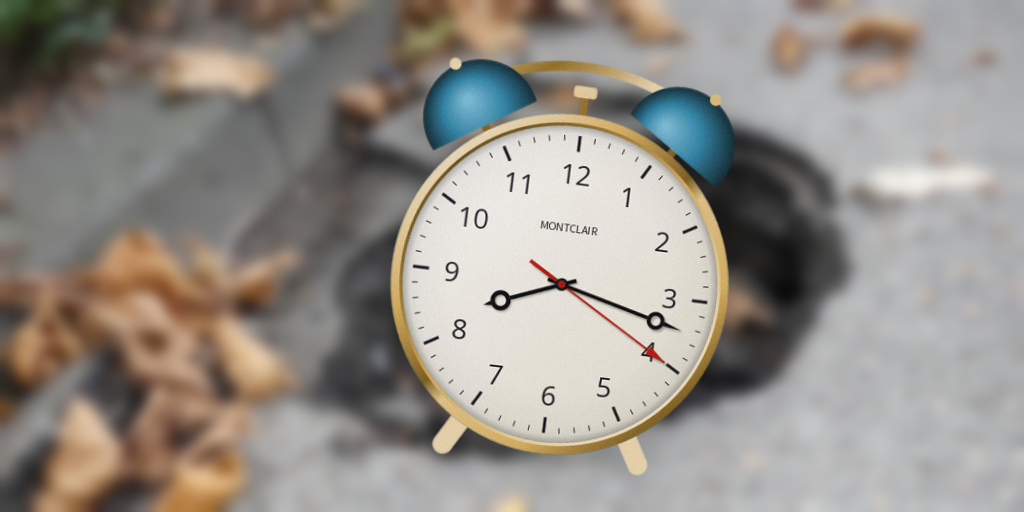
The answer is 8:17:20
